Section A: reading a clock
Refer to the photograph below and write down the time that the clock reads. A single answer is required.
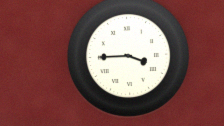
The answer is 3:45
